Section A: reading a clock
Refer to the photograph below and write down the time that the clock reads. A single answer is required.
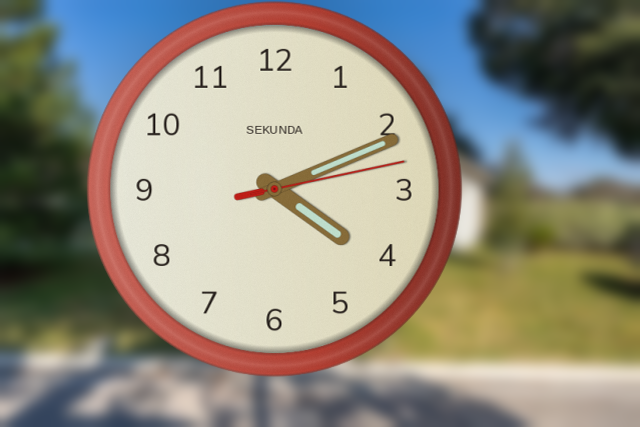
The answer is 4:11:13
